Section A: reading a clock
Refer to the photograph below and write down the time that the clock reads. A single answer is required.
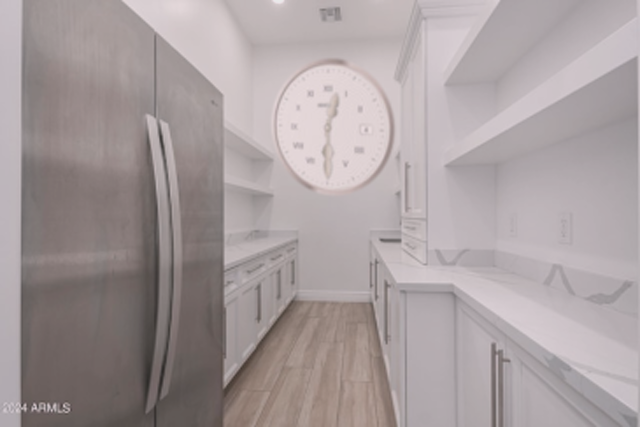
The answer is 12:30
